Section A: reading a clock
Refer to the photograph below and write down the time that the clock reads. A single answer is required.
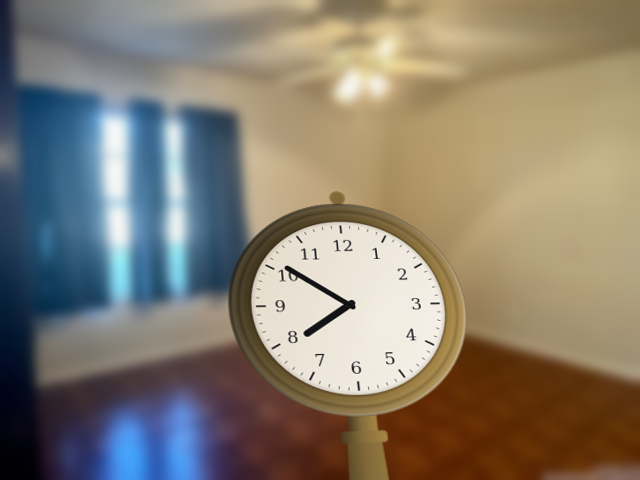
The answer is 7:51
